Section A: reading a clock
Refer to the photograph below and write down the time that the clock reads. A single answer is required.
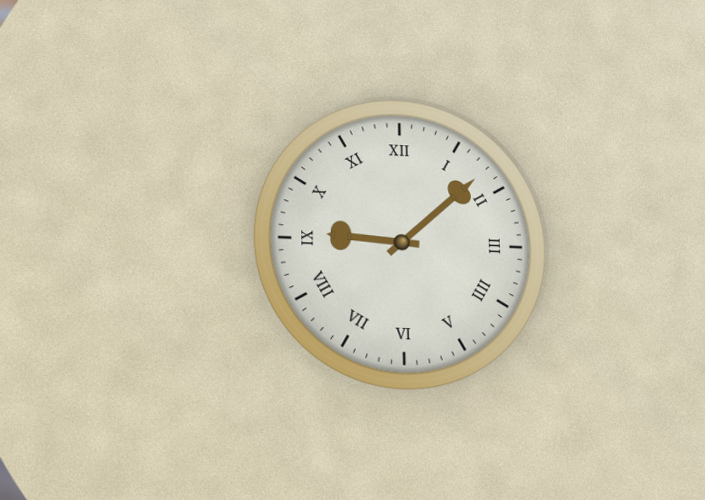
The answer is 9:08
